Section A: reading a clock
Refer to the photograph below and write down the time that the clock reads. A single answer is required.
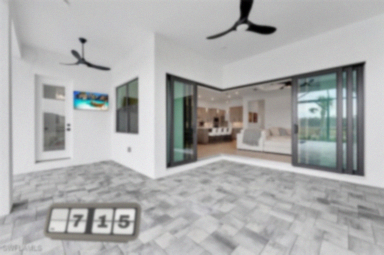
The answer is 7:15
